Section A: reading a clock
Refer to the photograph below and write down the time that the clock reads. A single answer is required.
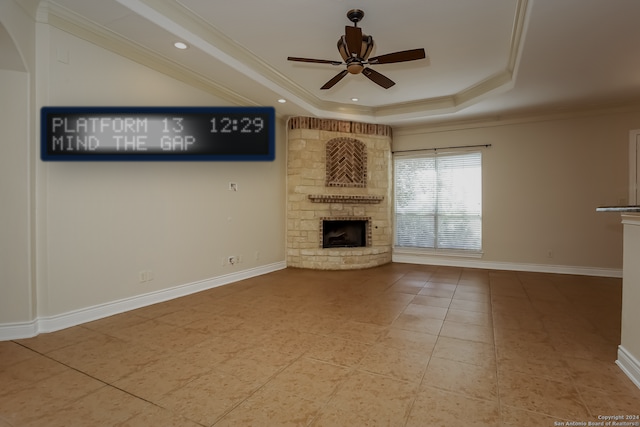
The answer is 12:29
